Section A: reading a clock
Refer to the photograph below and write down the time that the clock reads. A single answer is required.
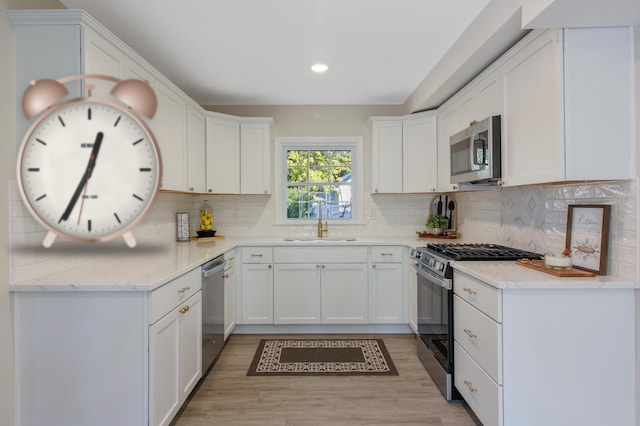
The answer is 12:34:32
